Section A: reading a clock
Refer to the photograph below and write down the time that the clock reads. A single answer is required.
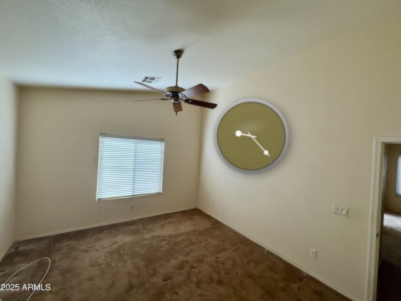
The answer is 9:23
